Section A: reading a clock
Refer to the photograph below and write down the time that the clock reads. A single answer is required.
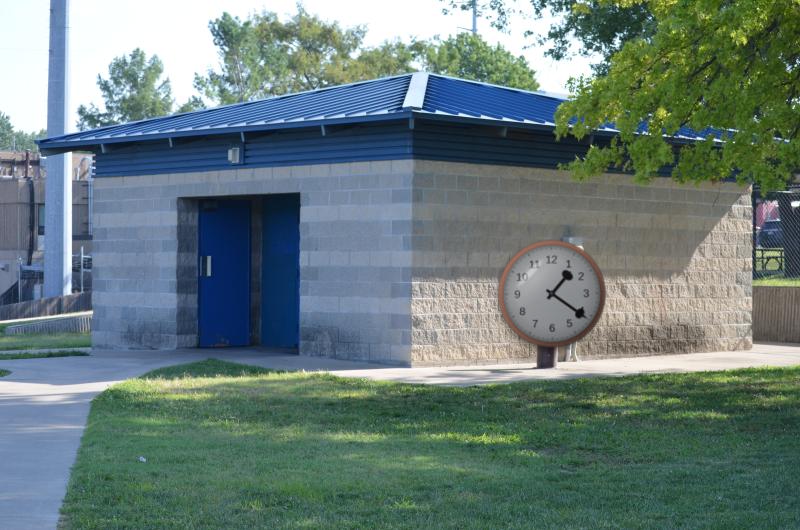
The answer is 1:21
